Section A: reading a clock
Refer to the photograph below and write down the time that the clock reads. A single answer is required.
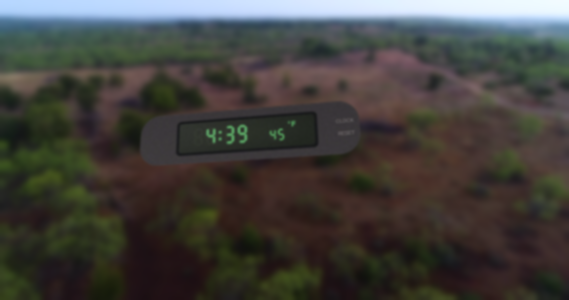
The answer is 4:39
